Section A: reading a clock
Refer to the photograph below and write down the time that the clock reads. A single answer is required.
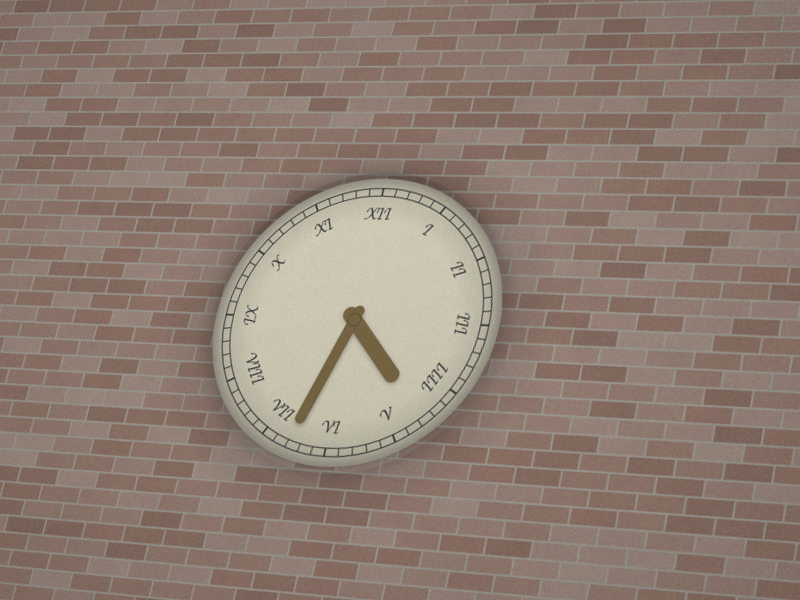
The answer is 4:33
